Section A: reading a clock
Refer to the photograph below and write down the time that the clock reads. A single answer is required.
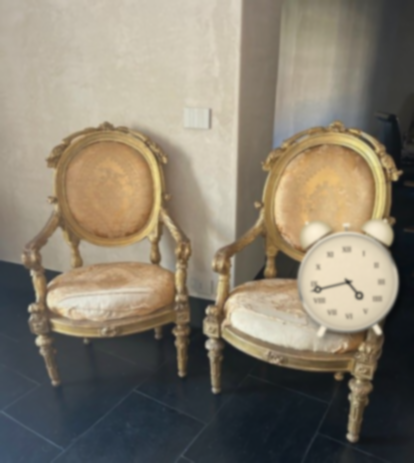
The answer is 4:43
